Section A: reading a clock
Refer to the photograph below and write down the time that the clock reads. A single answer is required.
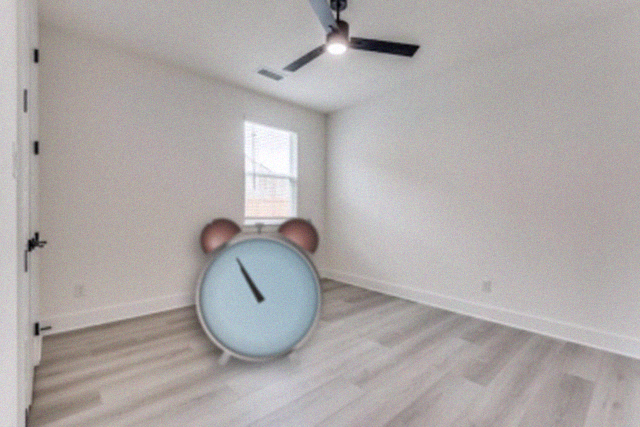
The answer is 10:55
